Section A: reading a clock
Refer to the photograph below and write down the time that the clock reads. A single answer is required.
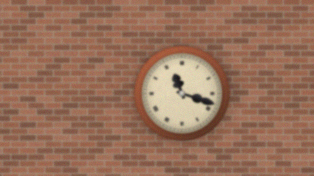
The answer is 11:18
